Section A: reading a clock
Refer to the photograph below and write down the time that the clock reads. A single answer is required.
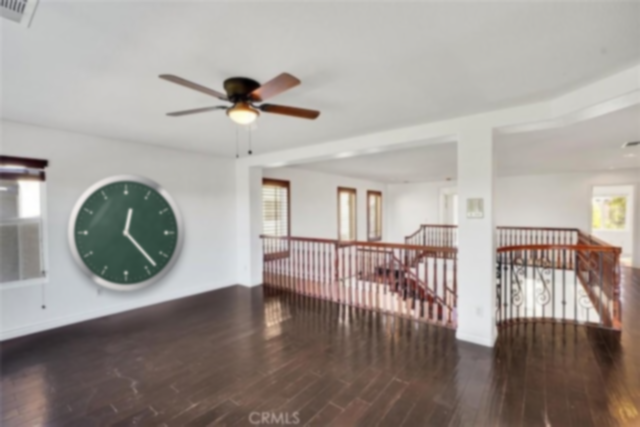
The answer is 12:23
